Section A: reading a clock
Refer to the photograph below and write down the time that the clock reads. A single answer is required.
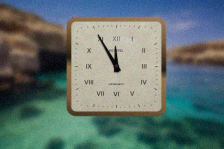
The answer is 11:55
